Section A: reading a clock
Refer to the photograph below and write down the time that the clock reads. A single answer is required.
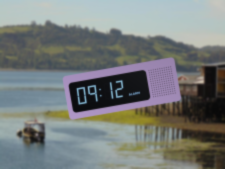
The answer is 9:12
